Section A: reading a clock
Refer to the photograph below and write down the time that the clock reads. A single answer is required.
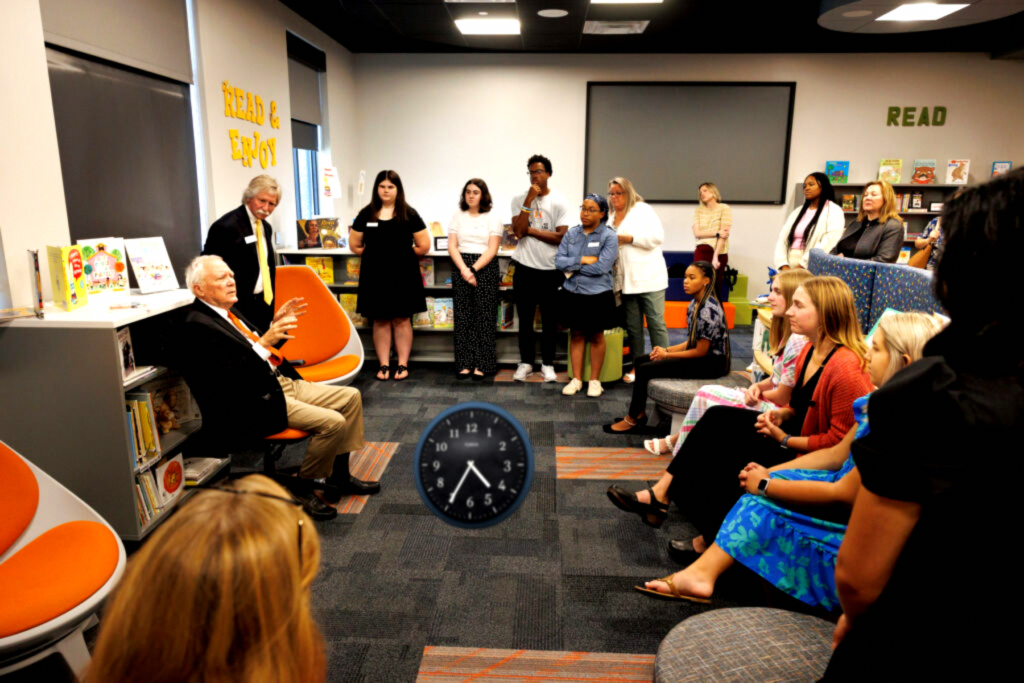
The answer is 4:35
